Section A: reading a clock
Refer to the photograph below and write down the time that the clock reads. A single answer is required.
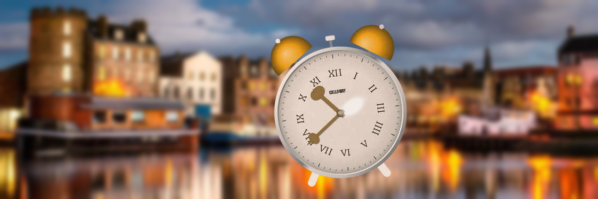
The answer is 10:39
